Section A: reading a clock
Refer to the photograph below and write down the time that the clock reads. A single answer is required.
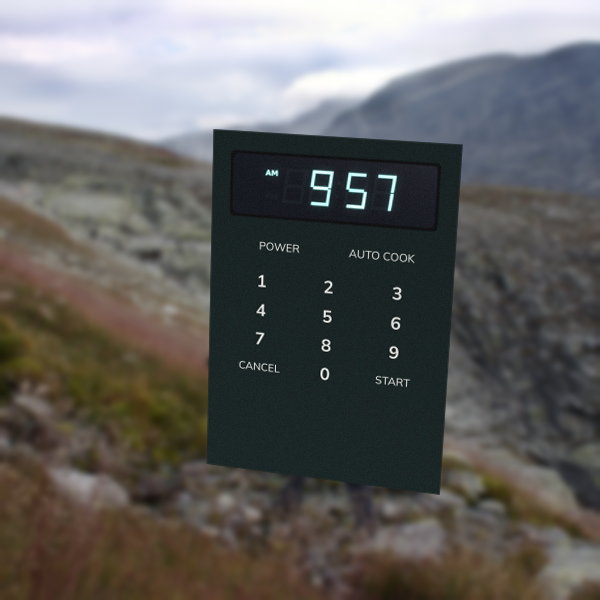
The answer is 9:57
